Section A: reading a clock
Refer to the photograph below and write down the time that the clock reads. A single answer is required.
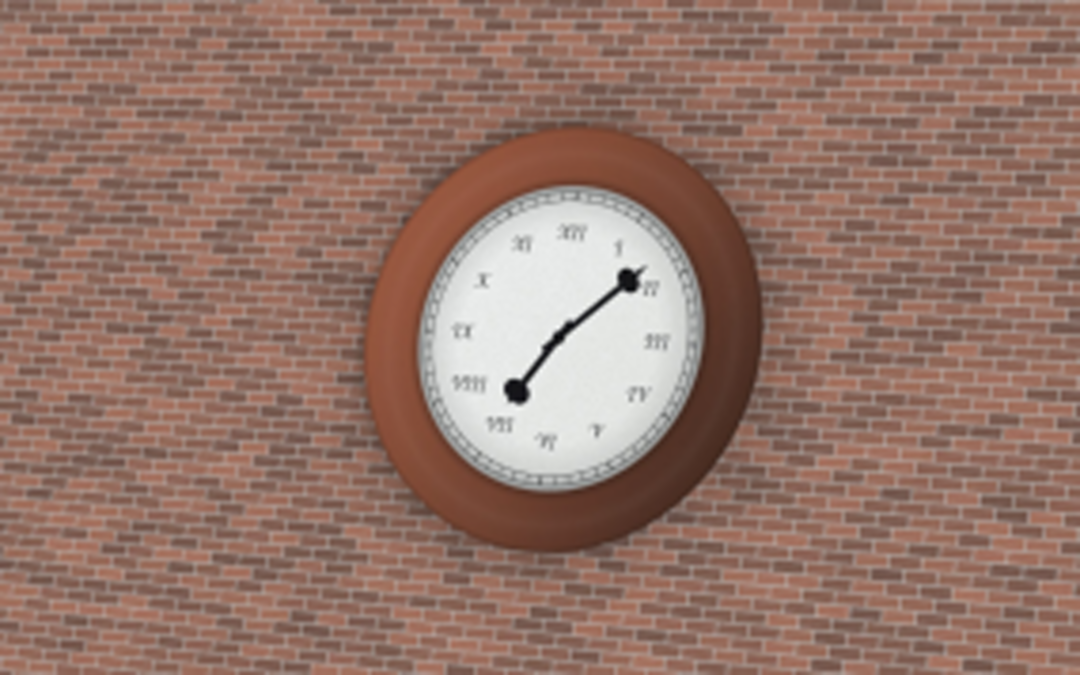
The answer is 7:08
